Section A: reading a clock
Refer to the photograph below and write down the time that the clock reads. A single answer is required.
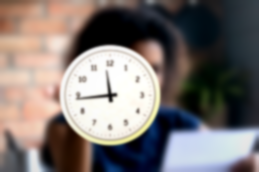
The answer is 11:44
